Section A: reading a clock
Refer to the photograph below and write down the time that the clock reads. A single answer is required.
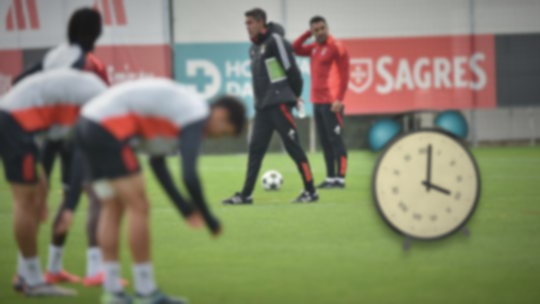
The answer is 4:02
